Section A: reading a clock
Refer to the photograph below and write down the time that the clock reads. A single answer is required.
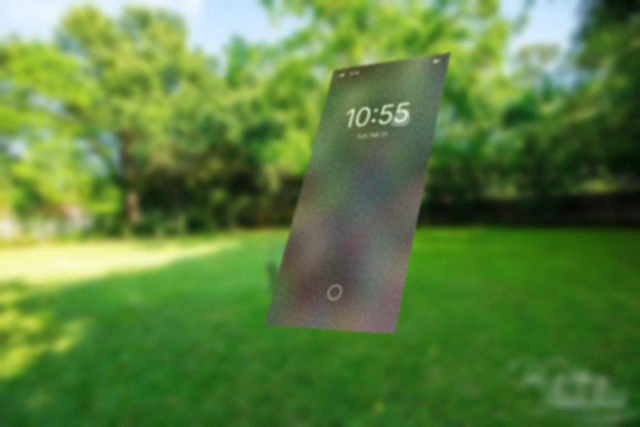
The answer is 10:55
